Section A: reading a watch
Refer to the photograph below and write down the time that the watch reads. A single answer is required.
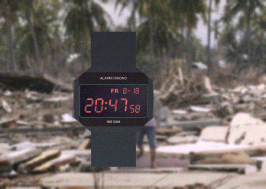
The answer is 20:47:58
